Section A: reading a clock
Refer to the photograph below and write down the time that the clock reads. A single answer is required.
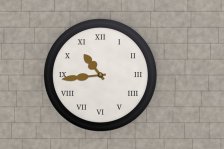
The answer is 10:44
